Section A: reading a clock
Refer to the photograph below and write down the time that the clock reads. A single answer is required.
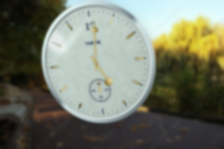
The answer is 5:01
